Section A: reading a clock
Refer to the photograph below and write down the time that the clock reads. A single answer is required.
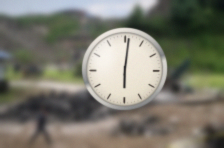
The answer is 6:01
